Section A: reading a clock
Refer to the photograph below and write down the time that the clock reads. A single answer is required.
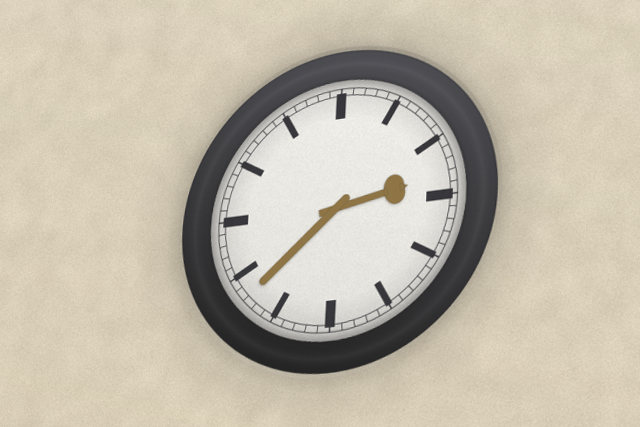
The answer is 2:38
